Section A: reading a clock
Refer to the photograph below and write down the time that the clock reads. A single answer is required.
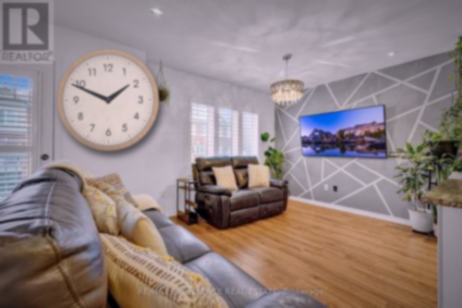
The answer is 1:49
